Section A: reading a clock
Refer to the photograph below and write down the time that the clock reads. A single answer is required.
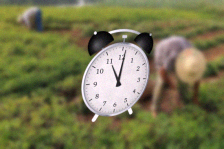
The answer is 11:01
